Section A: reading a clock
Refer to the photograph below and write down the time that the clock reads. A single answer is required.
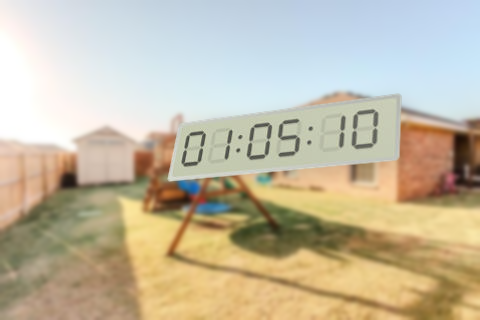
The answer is 1:05:10
